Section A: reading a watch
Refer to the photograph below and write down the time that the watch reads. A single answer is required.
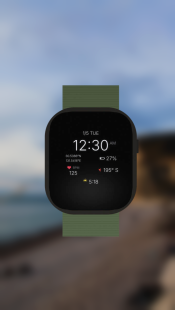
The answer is 12:30
